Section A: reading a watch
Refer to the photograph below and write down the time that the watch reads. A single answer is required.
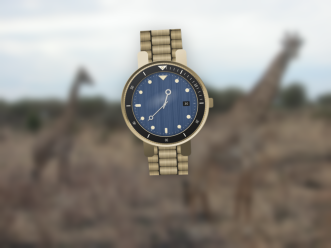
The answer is 12:38
